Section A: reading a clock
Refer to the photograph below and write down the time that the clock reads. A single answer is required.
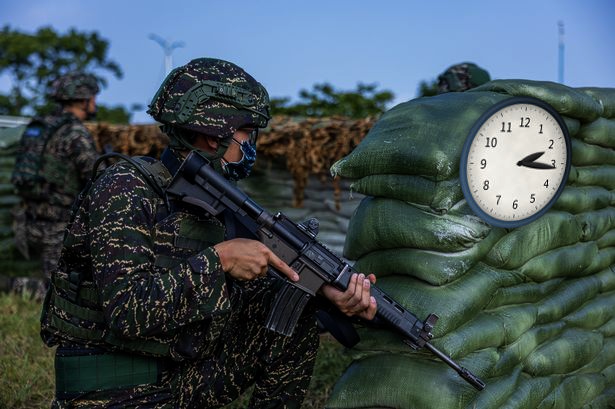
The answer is 2:16
